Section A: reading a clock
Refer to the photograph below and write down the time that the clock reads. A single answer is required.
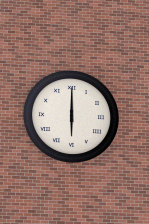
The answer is 6:00
